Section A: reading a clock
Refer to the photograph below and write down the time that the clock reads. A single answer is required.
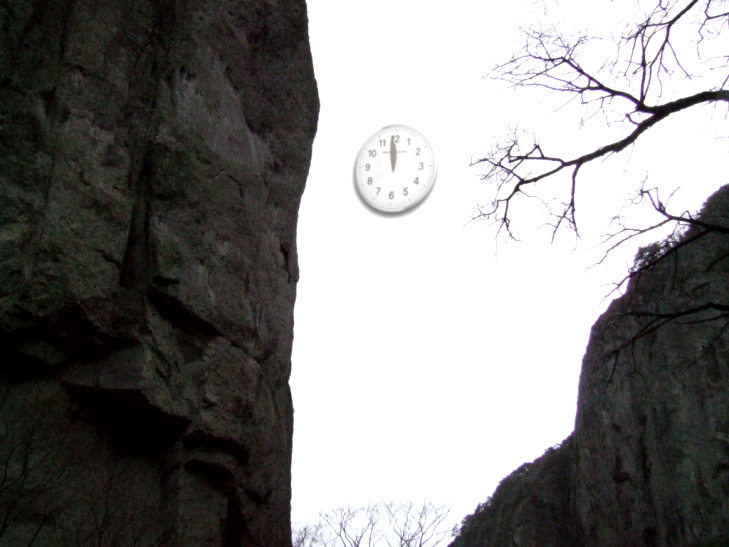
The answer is 11:59
